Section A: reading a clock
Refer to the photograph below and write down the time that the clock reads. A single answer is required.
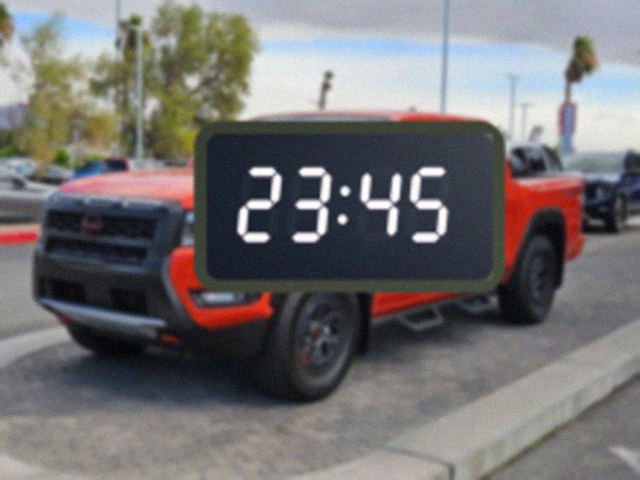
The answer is 23:45
